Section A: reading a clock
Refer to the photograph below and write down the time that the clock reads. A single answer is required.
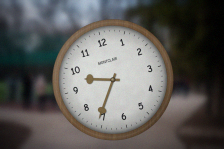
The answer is 9:36
